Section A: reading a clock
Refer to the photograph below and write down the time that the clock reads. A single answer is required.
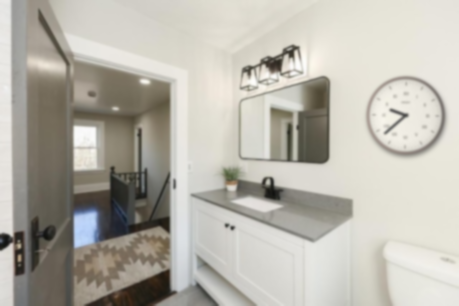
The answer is 9:38
